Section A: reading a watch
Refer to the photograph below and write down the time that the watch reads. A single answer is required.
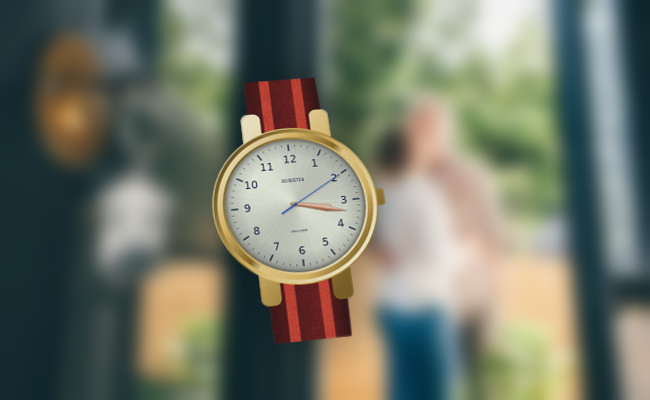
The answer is 3:17:10
